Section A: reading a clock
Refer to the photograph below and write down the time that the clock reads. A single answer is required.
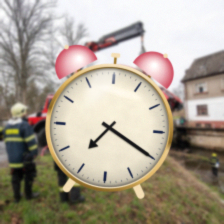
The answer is 7:20
